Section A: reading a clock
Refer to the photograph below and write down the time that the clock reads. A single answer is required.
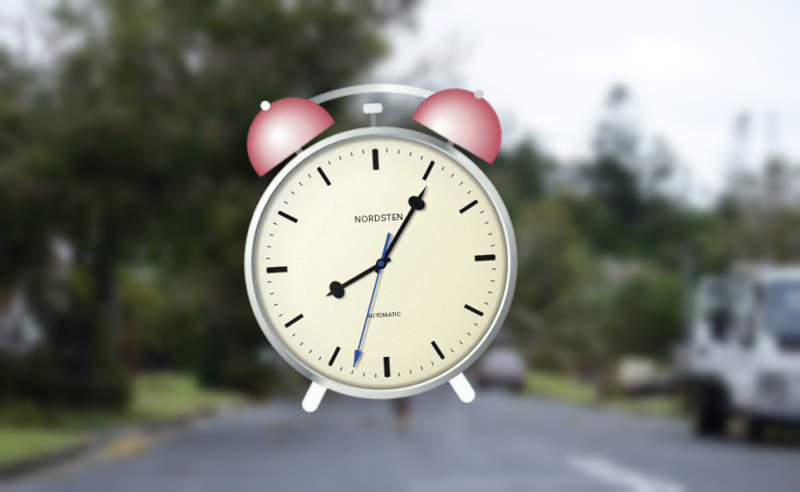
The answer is 8:05:33
